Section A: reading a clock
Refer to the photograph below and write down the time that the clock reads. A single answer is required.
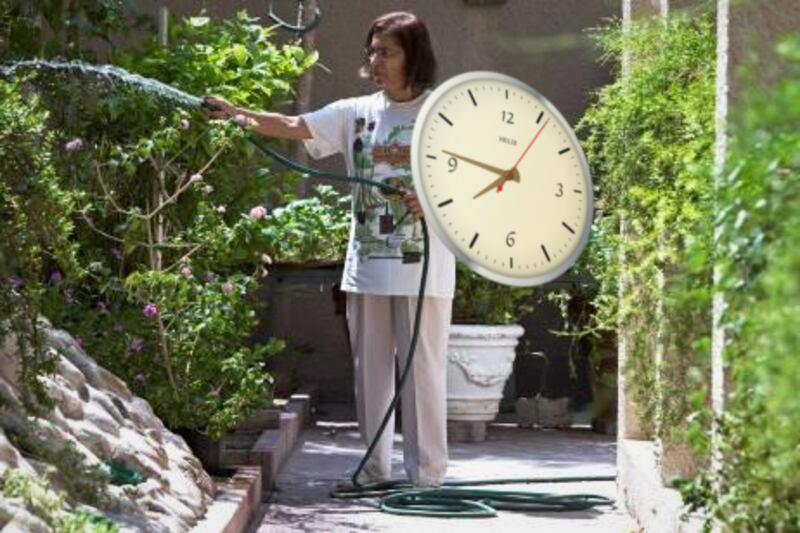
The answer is 7:46:06
